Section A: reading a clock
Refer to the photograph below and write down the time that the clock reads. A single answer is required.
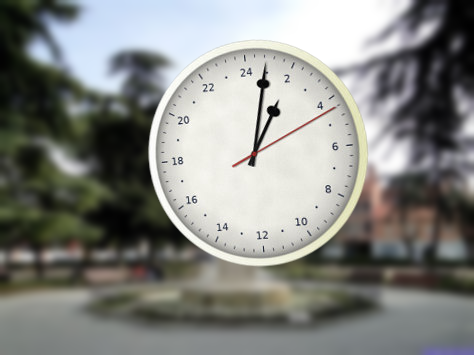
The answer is 2:02:11
